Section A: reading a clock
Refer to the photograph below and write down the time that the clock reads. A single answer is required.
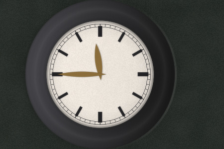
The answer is 11:45
